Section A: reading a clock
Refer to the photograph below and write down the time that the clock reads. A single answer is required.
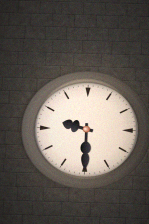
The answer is 9:30
